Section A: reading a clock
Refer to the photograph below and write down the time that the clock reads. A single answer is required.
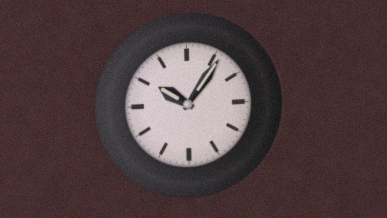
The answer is 10:06
